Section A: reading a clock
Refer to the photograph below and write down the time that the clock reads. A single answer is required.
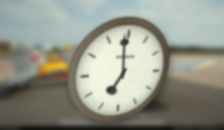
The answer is 6:59
